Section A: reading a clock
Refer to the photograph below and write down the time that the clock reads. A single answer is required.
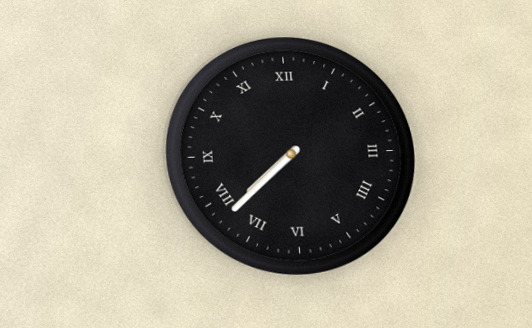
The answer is 7:38
